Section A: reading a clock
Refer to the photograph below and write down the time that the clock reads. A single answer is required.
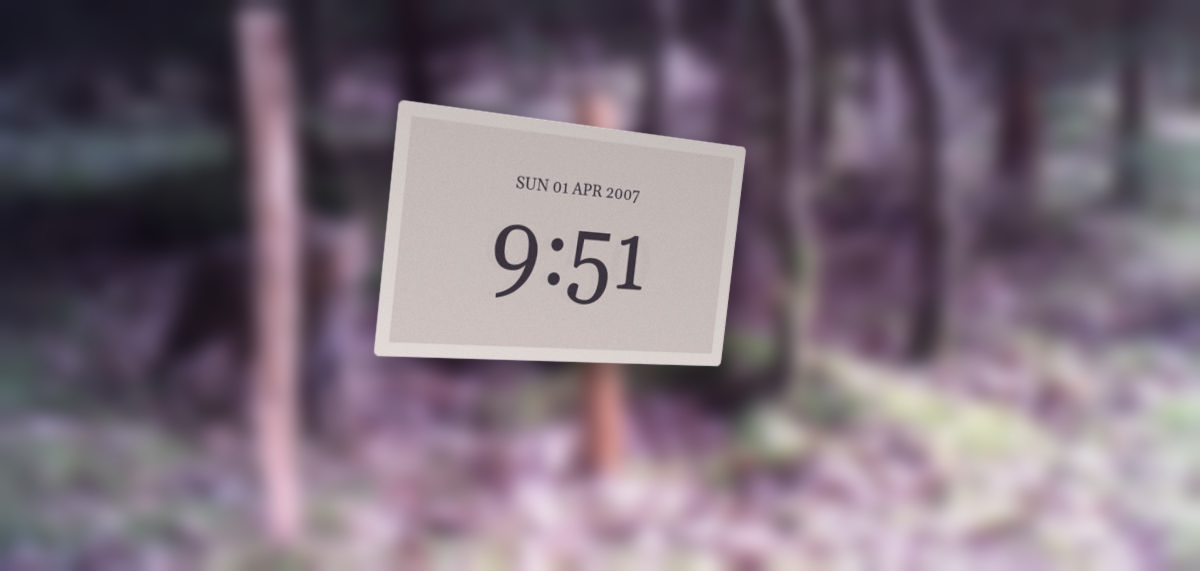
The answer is 9:51
